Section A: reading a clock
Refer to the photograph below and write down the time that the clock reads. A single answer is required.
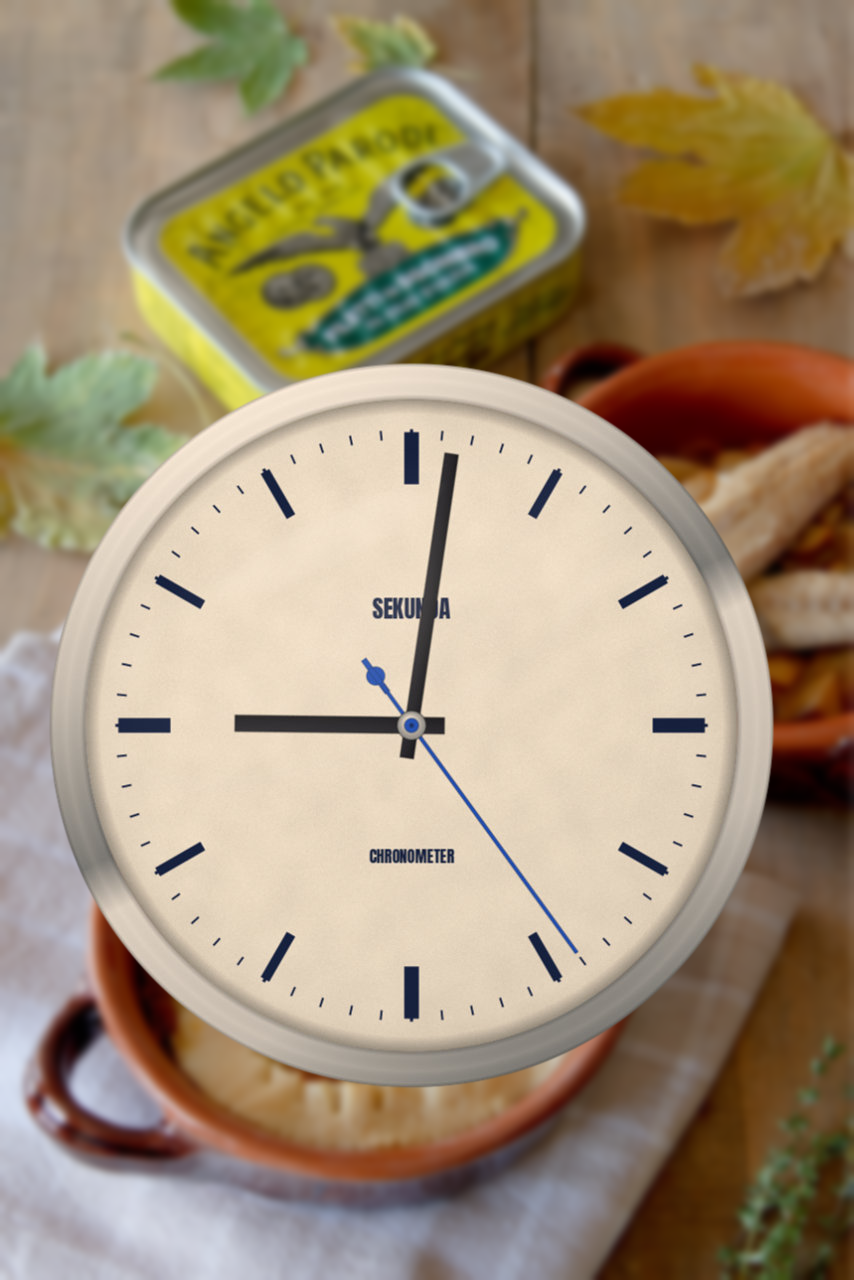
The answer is 9:01:24
